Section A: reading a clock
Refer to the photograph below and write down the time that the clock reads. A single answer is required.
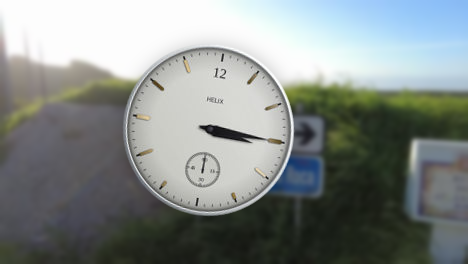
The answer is 3:15
